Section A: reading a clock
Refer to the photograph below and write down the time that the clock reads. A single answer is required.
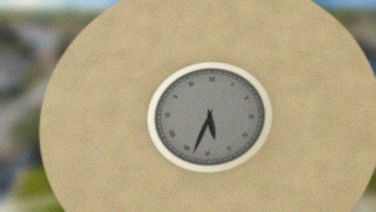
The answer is 5:33
